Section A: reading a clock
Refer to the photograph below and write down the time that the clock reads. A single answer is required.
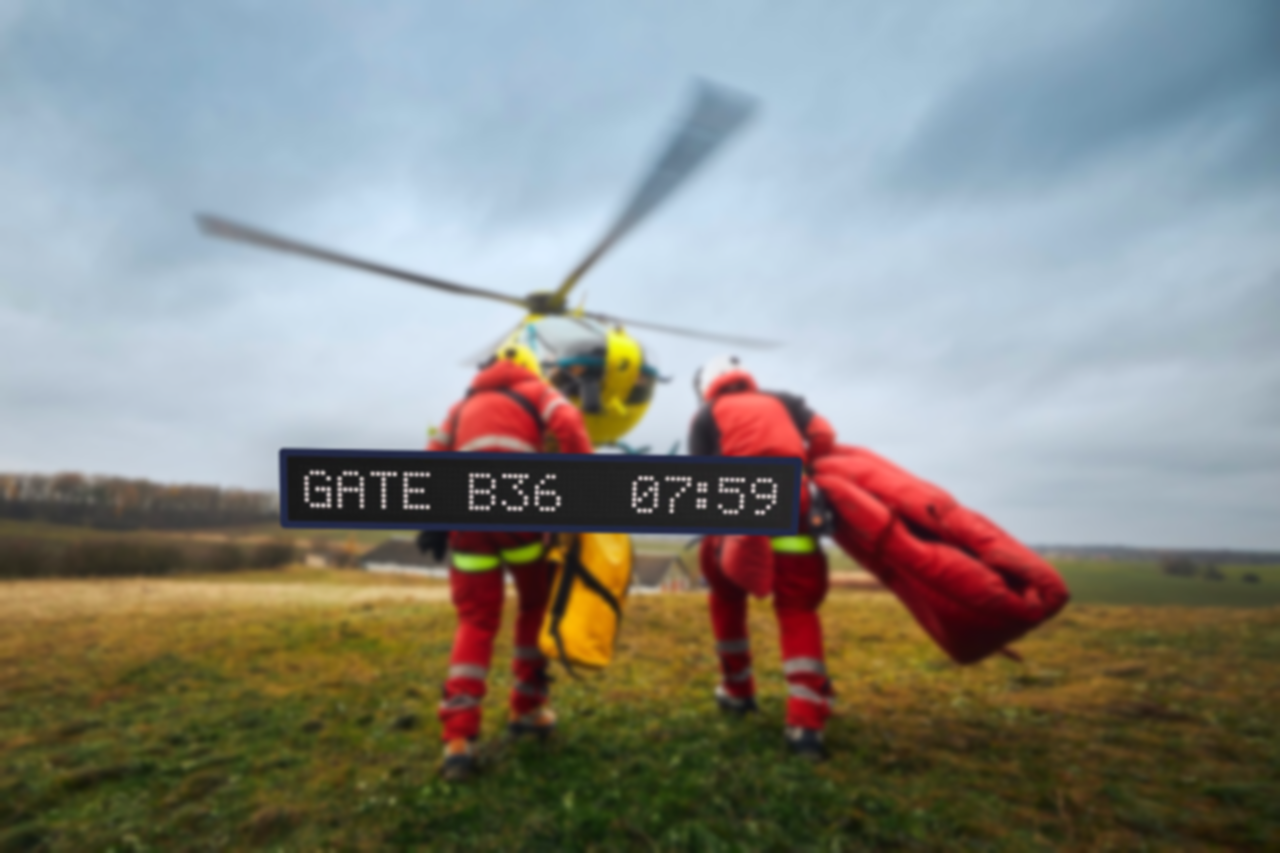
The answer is 7:59
